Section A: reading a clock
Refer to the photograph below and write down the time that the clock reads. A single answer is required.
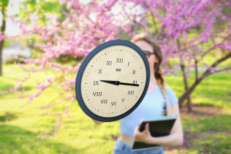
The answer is 9:16
